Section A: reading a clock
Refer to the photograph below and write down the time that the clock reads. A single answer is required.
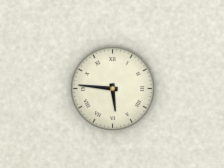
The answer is 5:46
